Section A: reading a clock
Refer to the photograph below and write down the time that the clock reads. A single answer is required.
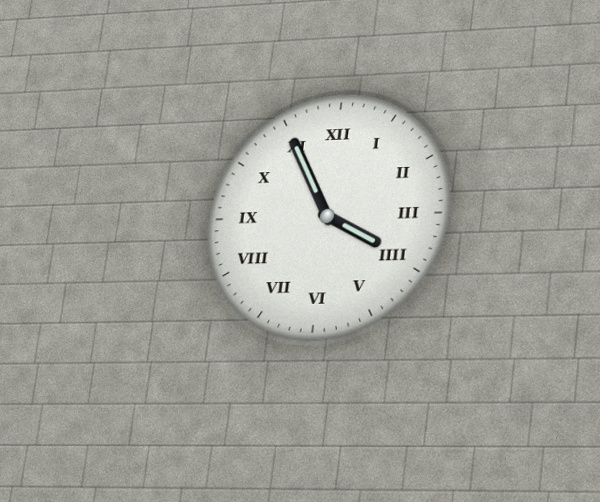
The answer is 3:55
